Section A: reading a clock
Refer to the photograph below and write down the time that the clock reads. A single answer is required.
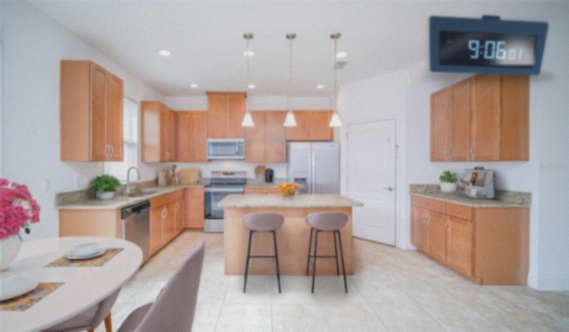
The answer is 9:06
